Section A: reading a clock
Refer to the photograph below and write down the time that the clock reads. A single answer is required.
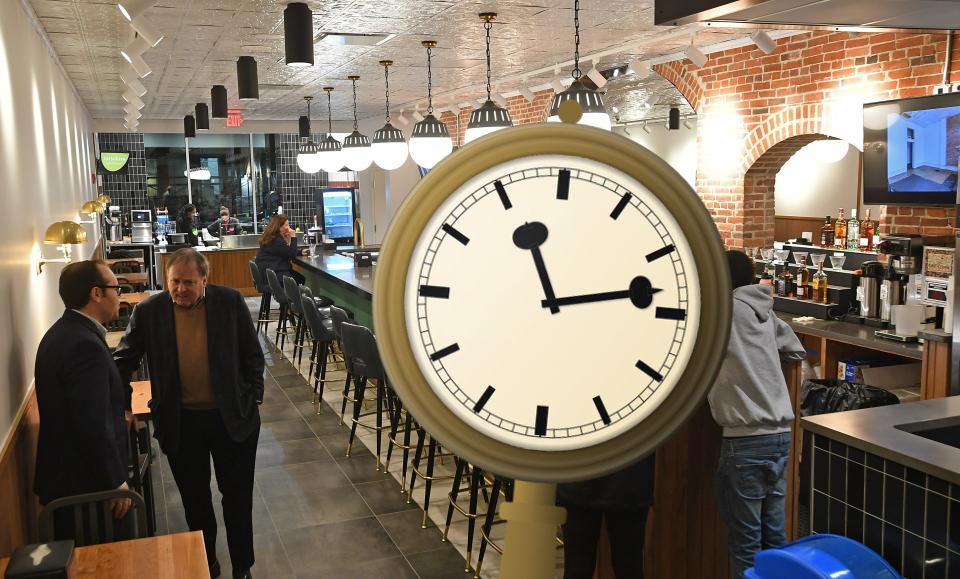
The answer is 11:13
